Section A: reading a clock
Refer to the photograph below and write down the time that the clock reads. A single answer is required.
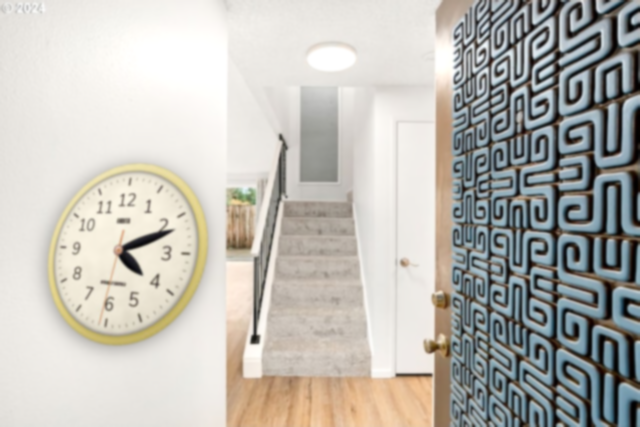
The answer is 4:11:31
